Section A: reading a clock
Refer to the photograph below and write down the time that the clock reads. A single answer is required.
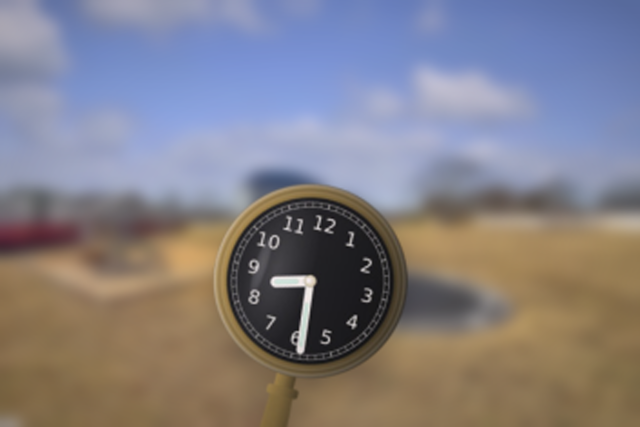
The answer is 8:29
